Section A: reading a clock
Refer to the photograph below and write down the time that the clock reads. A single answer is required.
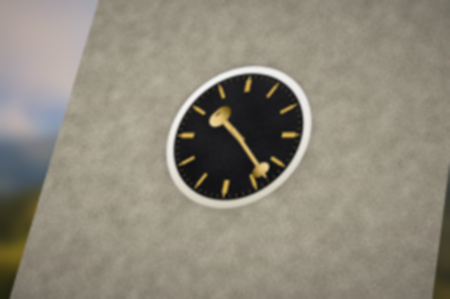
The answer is 10:23
